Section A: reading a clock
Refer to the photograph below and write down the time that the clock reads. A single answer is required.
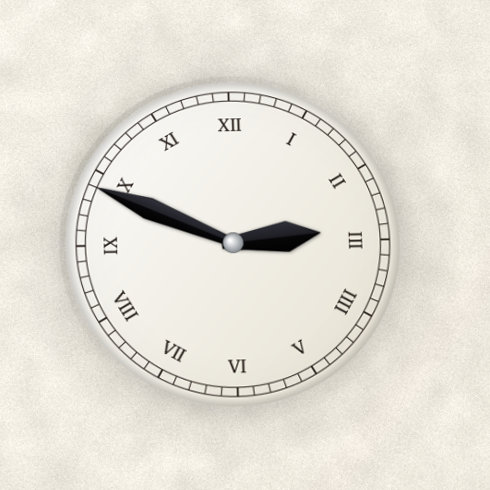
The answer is 2:49
